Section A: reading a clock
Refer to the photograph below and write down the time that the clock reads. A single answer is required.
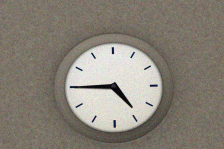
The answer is 4:45
